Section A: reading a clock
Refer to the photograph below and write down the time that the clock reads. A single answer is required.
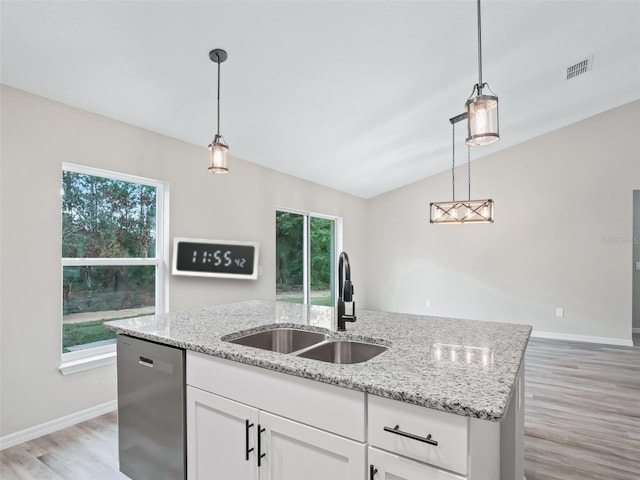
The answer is 11:55
